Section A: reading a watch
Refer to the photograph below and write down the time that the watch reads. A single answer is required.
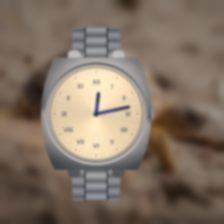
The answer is 12:13
